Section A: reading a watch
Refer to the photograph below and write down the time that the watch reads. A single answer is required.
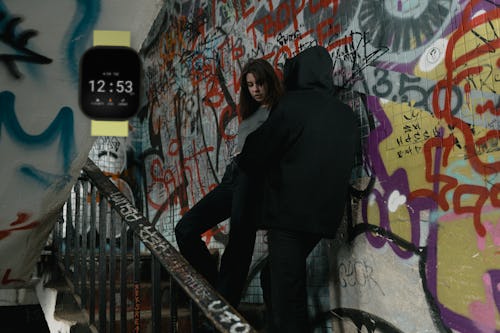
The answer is 12:53
